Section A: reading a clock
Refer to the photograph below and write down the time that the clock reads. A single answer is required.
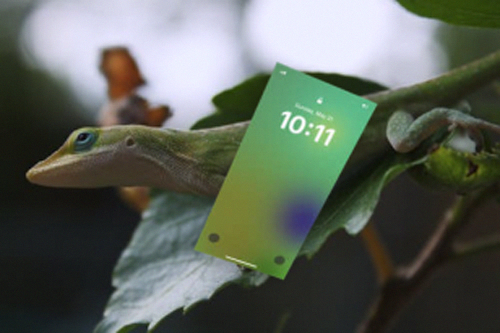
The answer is 10:11
